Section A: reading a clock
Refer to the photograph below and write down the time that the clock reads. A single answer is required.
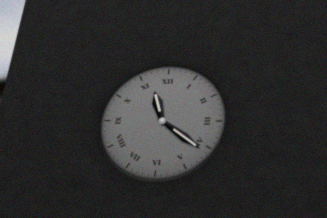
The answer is 11:21
